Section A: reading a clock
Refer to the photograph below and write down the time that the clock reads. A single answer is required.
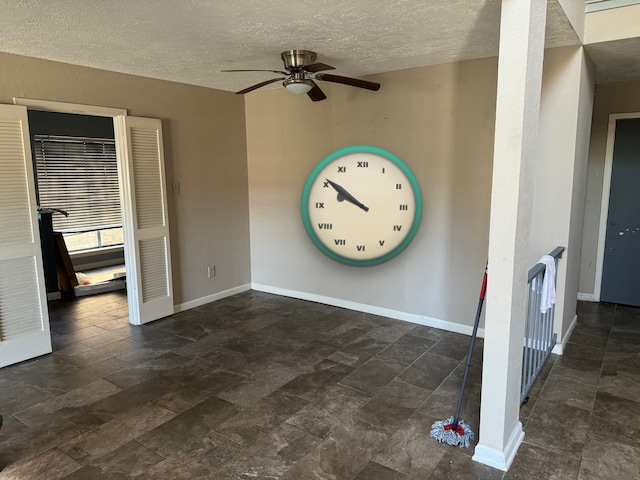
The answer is 9:51
